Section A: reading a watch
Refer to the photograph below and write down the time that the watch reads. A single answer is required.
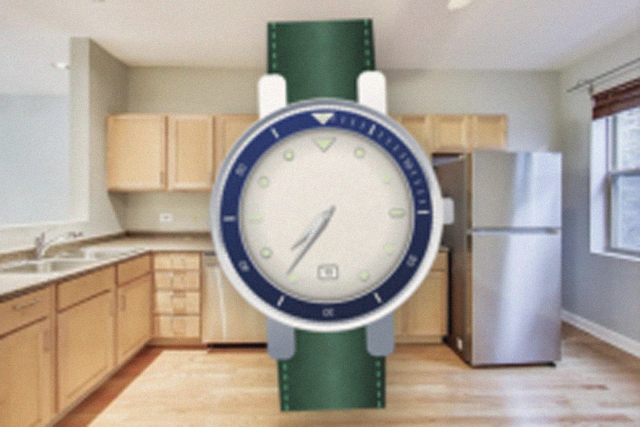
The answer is 7:36
